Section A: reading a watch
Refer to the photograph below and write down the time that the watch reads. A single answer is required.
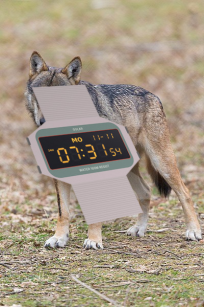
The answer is 7:31:54
